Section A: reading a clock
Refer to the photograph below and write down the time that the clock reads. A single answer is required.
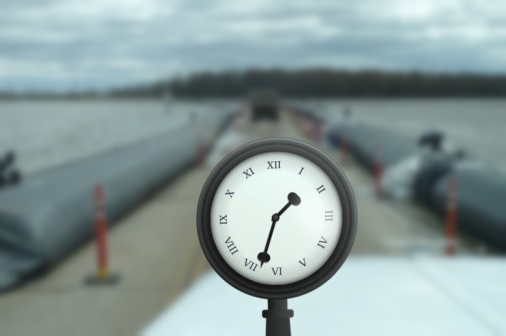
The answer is 1:33
